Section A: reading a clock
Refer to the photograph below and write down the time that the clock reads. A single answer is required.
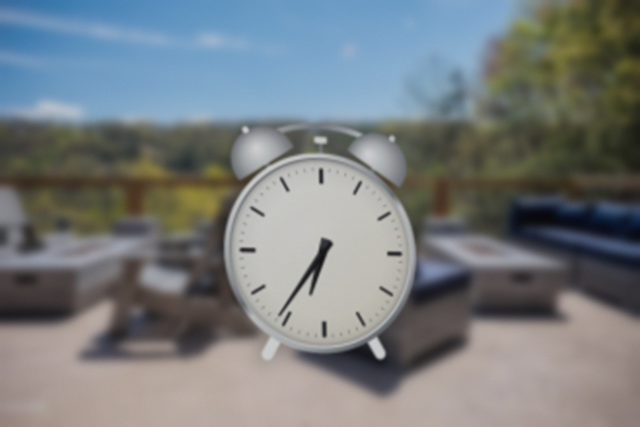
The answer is 6:36
